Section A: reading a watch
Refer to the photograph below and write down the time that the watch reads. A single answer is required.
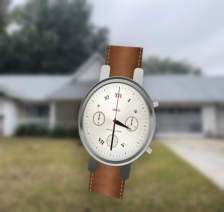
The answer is 3:30
